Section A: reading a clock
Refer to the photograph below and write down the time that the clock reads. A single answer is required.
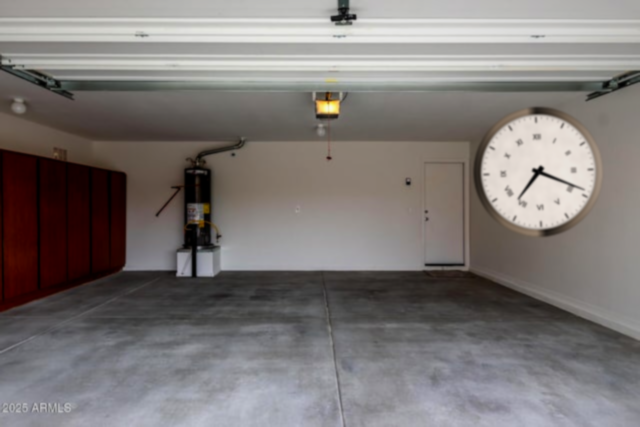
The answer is 7:19
